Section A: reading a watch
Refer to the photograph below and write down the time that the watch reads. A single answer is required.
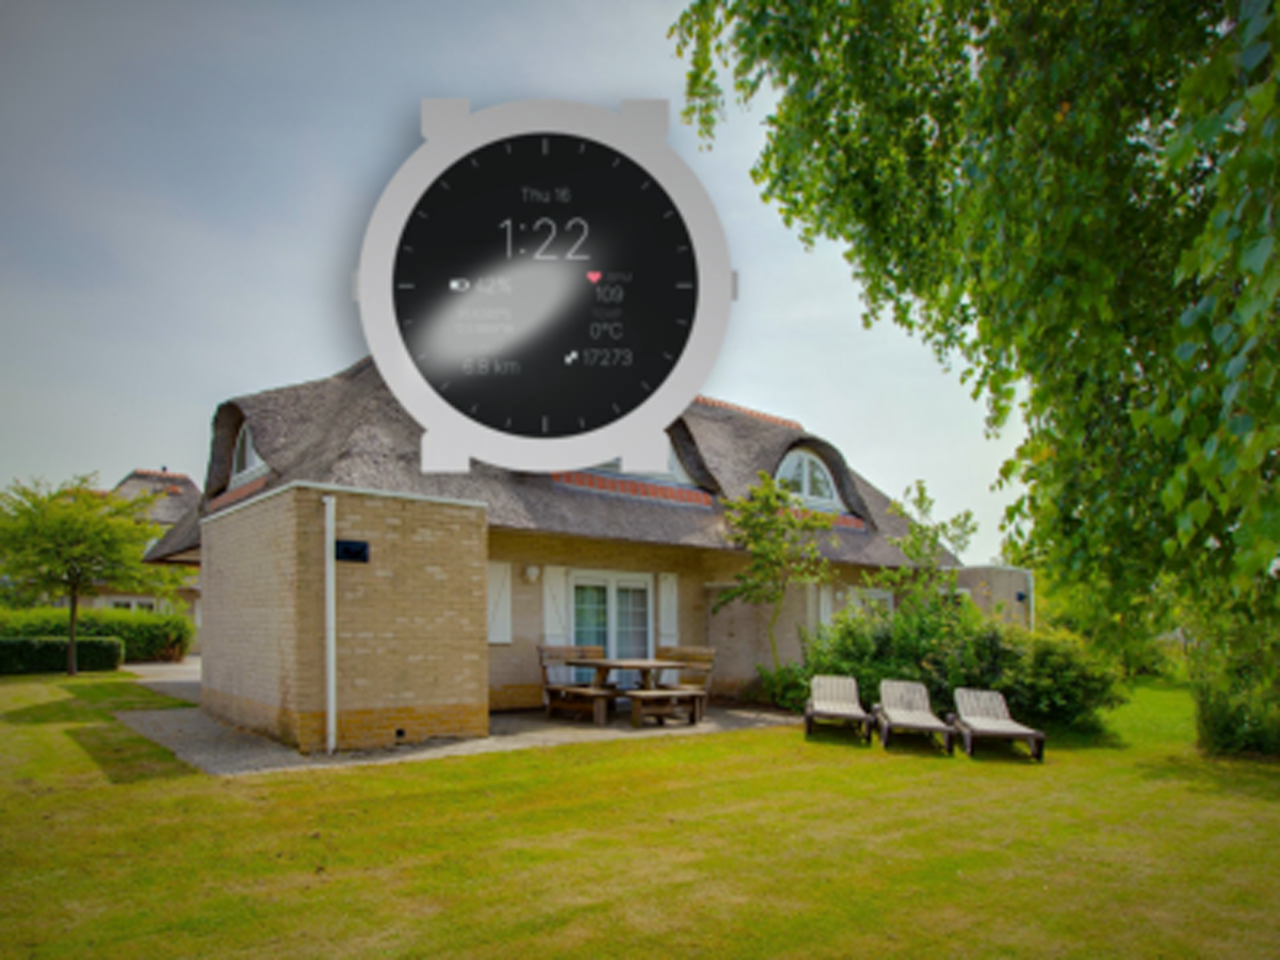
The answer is 1:22
